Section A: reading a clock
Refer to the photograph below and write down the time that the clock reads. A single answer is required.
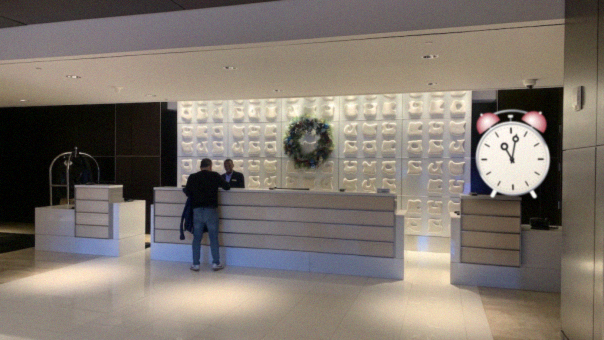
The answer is 11:02
